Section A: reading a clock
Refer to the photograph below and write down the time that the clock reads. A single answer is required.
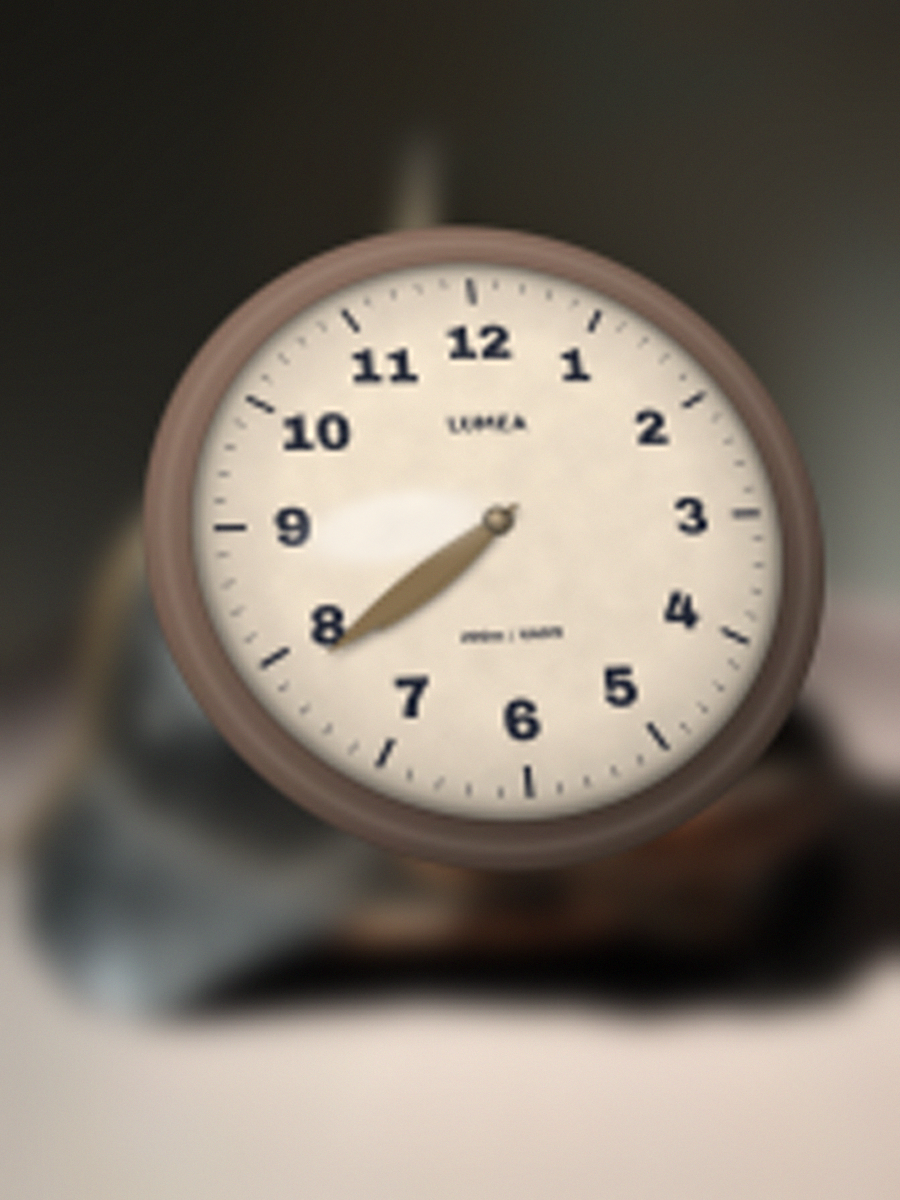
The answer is 7:39
